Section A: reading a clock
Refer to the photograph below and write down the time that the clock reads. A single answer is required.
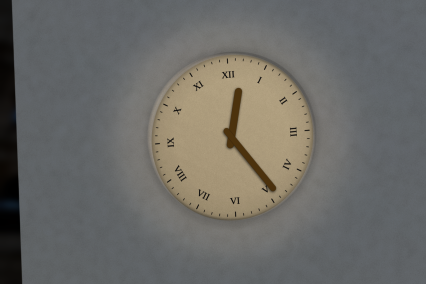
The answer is 12:24
